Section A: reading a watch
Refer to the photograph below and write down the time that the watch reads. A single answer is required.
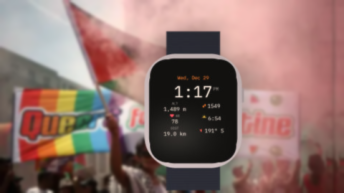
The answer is 1:17
